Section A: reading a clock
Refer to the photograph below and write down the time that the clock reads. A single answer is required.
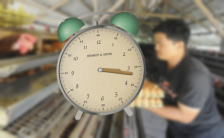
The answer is 3:17
